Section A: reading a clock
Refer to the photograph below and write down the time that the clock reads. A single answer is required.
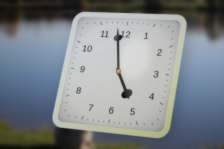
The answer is 4:58
